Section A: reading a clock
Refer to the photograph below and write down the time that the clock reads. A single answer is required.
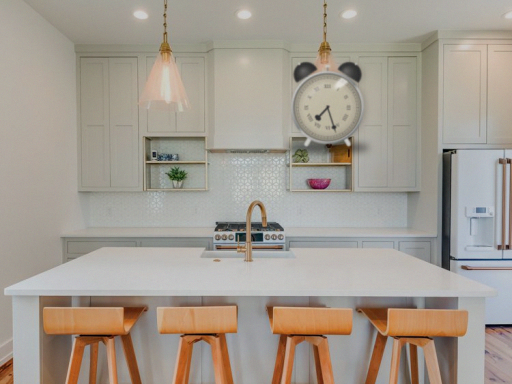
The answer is 7:27
